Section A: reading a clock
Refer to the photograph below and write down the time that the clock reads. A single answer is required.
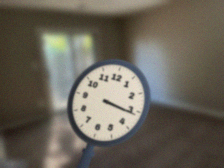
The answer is 3:16
